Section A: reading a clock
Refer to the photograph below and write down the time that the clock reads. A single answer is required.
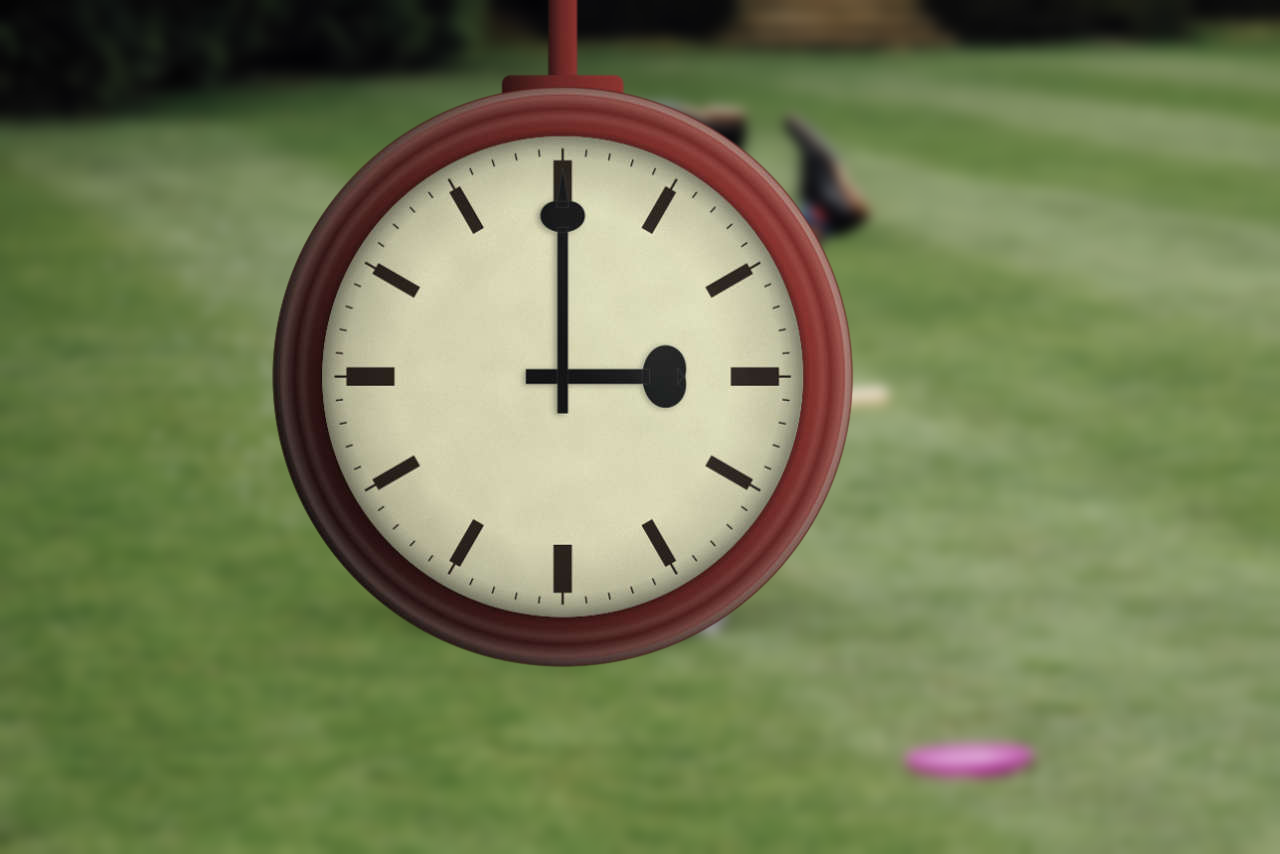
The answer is 3:00
